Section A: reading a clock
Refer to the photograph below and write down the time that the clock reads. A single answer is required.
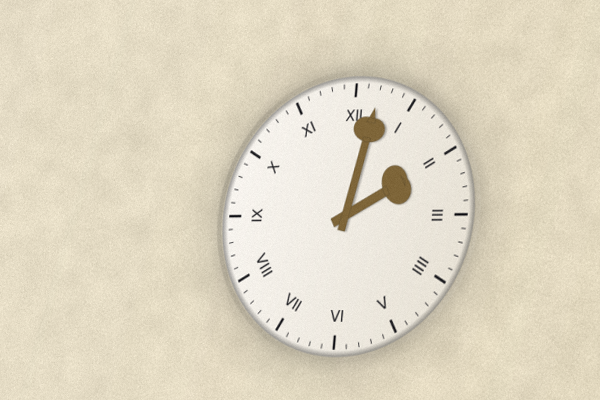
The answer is 2:02
